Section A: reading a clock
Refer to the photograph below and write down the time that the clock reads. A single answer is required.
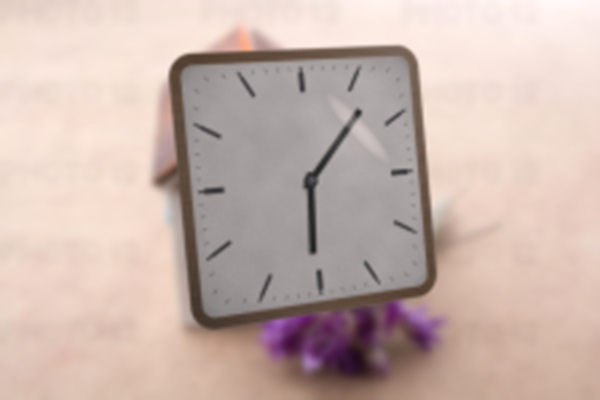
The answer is 6:07
